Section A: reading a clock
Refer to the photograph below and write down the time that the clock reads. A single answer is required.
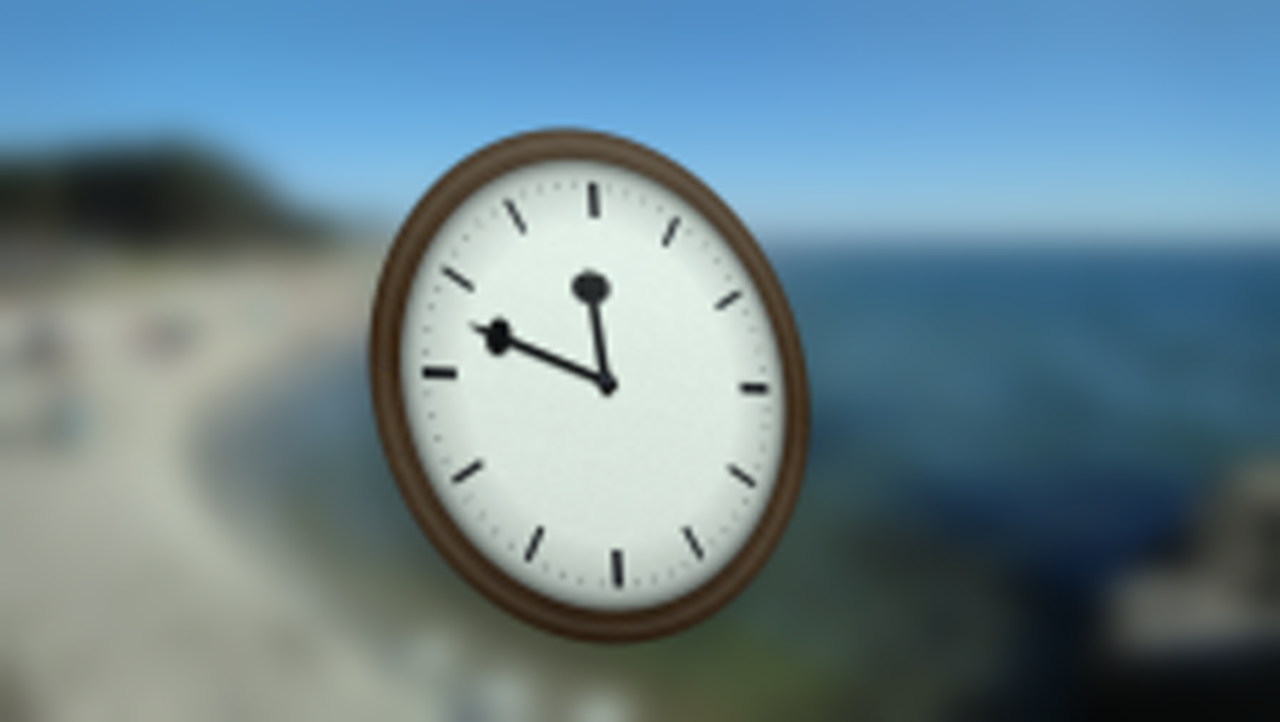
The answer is 11:48
